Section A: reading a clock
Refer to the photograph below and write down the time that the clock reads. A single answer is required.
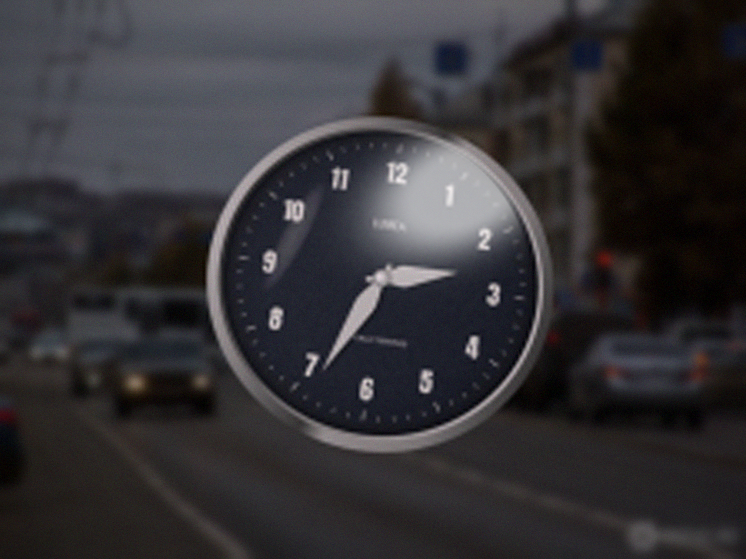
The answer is 2:34
